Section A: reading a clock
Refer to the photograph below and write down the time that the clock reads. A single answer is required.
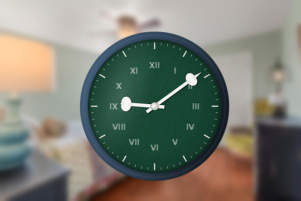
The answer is 9:09
